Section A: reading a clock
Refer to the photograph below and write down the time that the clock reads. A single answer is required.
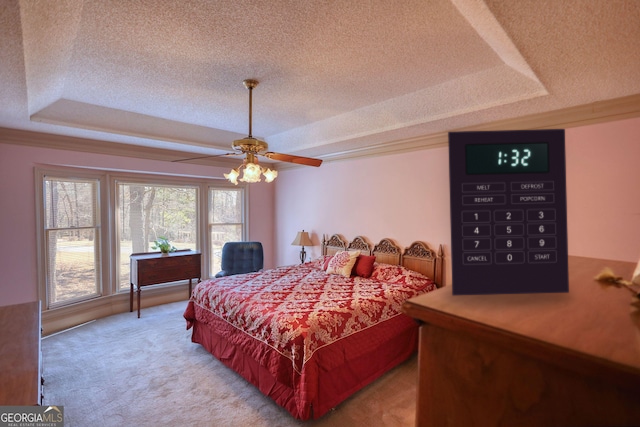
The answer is 1:32
